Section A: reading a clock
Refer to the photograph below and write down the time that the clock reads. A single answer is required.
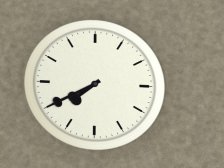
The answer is 7:40
